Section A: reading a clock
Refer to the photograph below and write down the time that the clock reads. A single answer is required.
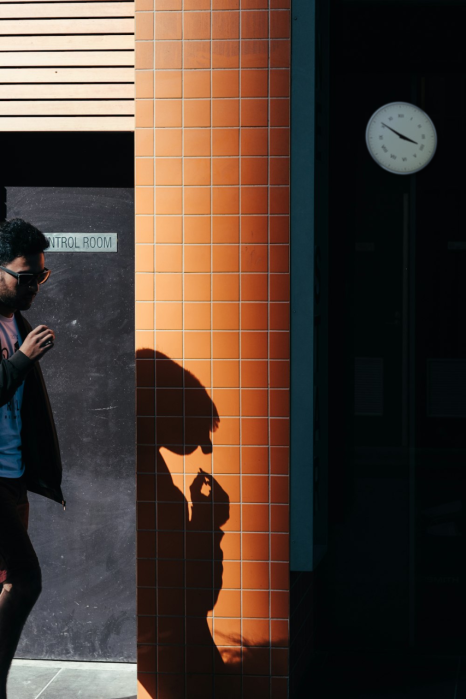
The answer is 3:51
